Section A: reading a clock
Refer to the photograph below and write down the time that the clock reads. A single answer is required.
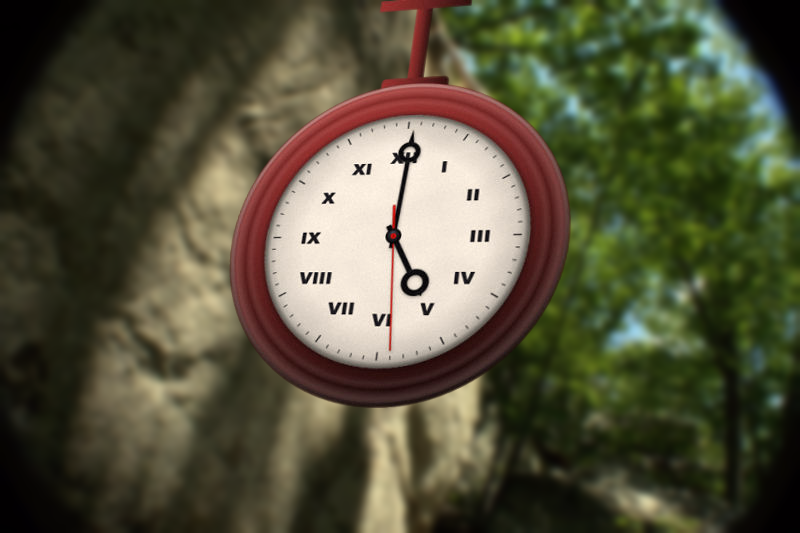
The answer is 5:00:29
